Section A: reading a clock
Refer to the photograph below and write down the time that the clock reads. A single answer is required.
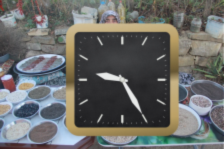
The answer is 9:25
